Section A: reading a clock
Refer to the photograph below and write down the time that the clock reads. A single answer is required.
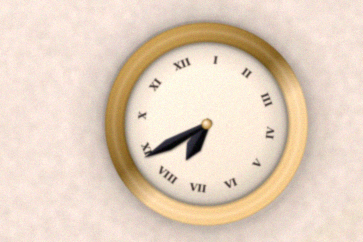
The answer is 7:44
